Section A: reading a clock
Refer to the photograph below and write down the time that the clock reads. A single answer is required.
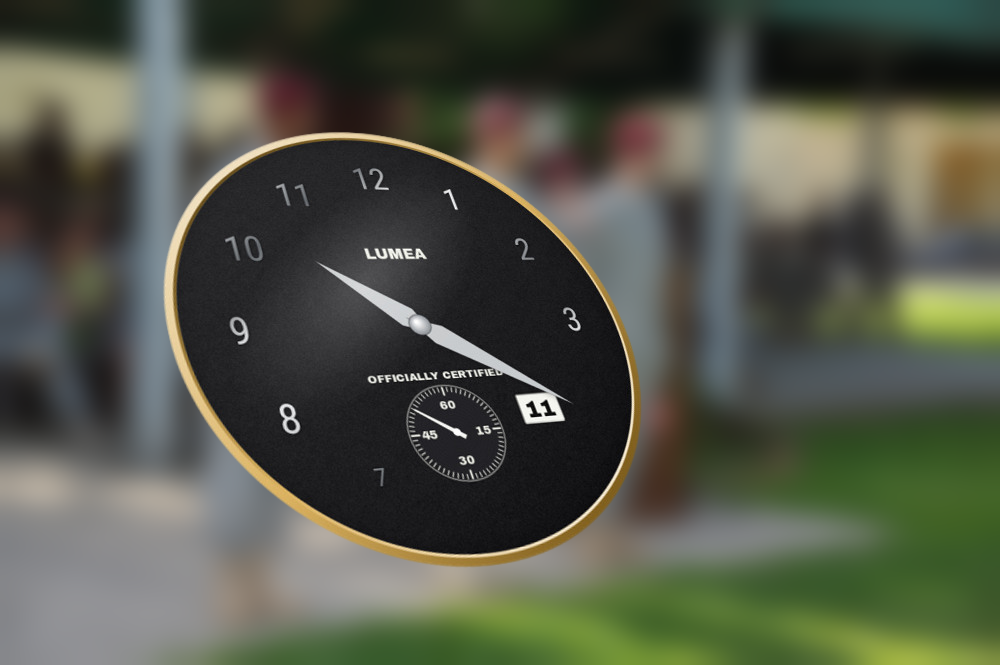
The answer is 10:20:51
